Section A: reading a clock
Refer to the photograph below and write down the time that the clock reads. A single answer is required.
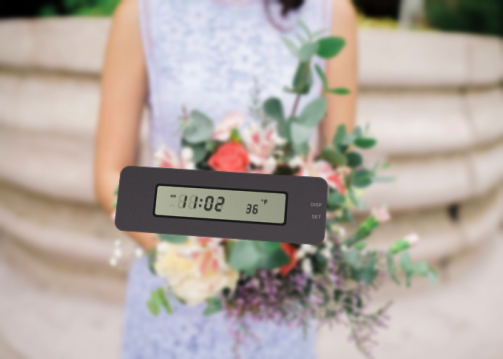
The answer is 11:02
